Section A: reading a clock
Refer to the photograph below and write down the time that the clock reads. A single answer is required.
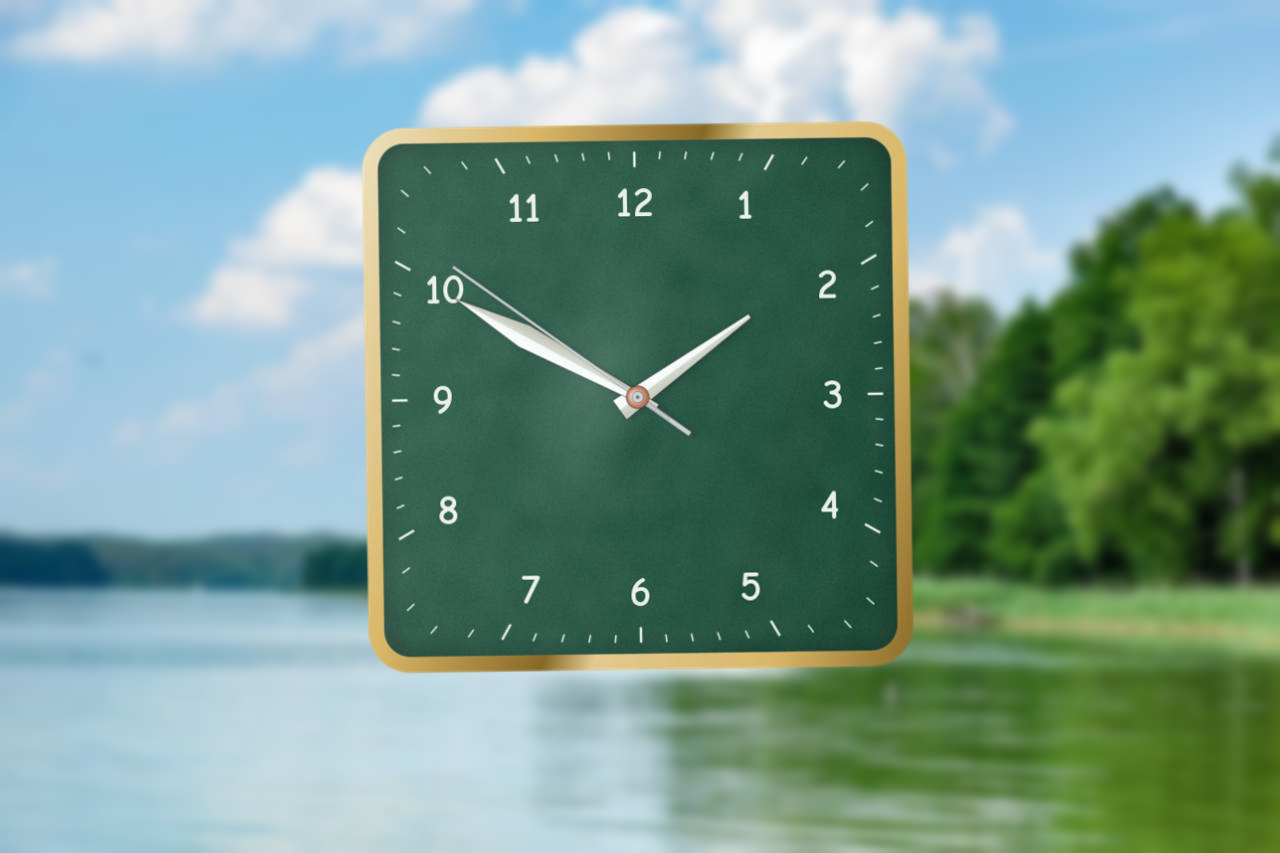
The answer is 1:49:51
